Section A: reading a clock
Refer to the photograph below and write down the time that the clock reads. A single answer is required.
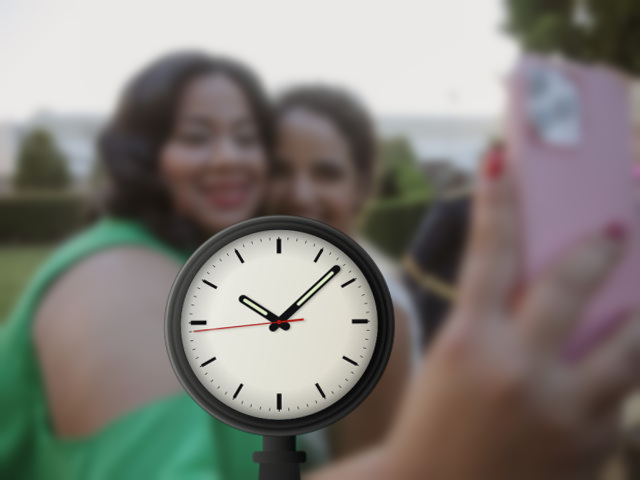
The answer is 10:07:44
